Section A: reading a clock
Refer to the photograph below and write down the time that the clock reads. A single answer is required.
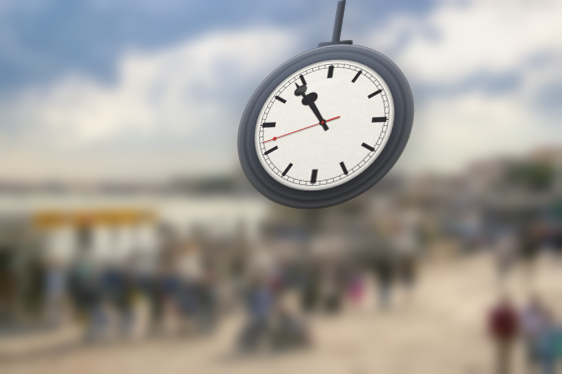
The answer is 10:53:42
